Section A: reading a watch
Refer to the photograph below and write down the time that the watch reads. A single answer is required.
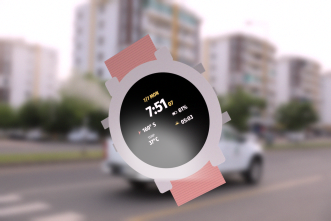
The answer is 7:51
